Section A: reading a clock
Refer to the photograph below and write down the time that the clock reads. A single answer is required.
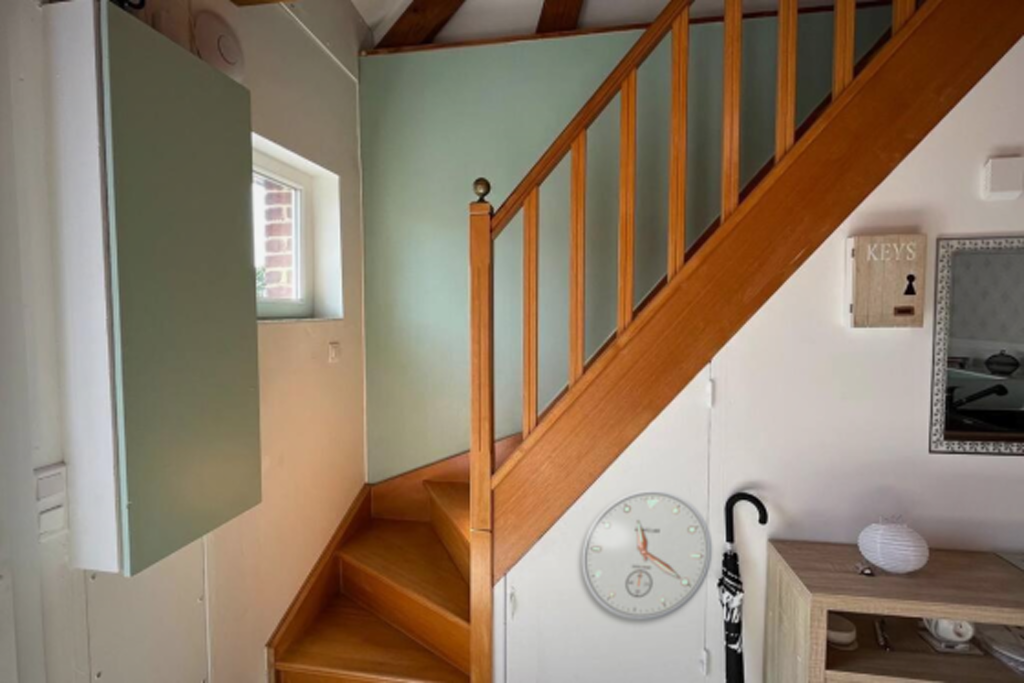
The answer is 11:20
